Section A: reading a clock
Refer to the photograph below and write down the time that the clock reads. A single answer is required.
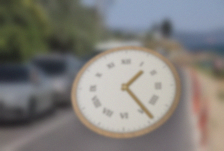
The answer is 1:24
